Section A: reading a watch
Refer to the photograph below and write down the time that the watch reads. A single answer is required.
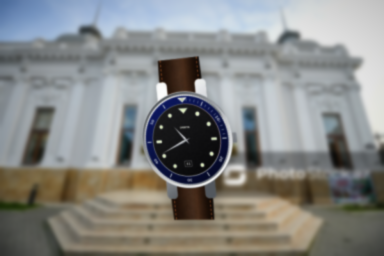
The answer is 10:41
